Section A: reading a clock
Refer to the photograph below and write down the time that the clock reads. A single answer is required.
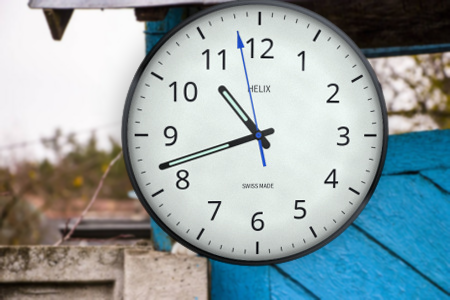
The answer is 10:41:58
